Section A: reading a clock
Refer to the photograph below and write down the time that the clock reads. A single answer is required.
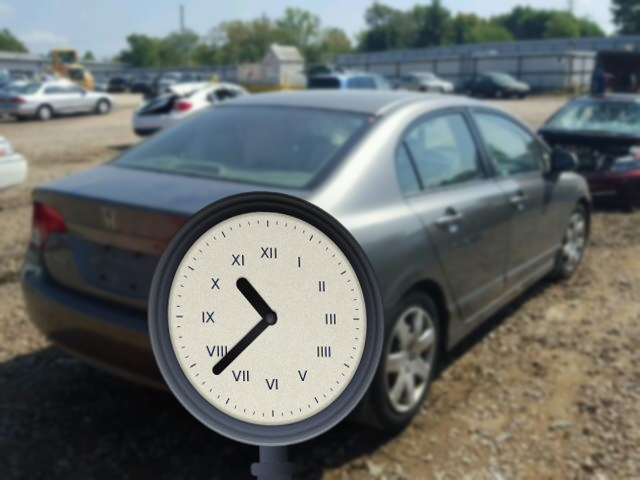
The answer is 10:38
